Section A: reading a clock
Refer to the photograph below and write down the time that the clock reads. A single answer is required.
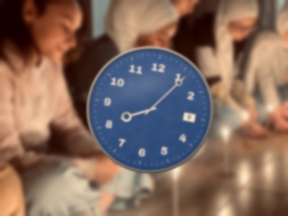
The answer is 8:06
